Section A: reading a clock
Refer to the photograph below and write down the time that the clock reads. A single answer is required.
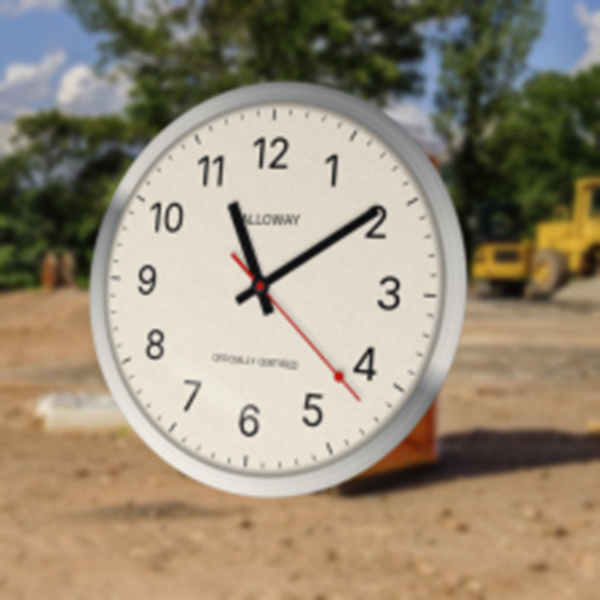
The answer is 11:09:22
